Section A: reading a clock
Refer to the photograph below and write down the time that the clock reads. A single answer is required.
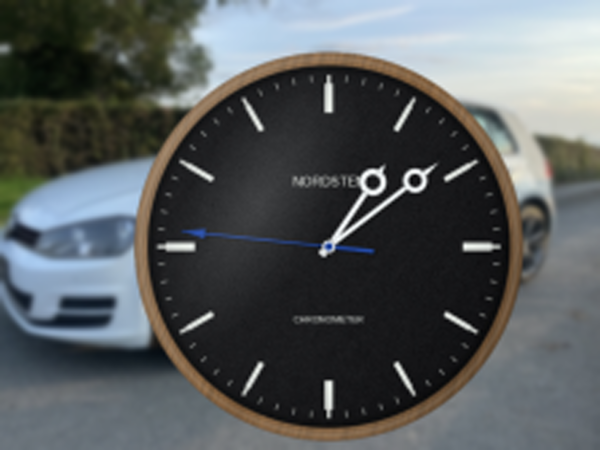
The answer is 1:08:46
